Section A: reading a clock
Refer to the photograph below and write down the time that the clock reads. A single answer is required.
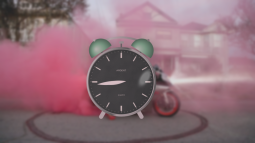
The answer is 8:44
